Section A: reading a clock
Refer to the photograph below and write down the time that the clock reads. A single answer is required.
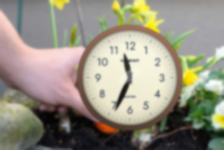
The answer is 11:34
